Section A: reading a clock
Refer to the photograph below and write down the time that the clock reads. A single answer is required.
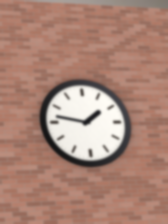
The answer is 1:47
